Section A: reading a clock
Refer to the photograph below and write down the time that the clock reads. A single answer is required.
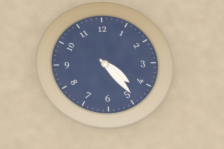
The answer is 4:24
